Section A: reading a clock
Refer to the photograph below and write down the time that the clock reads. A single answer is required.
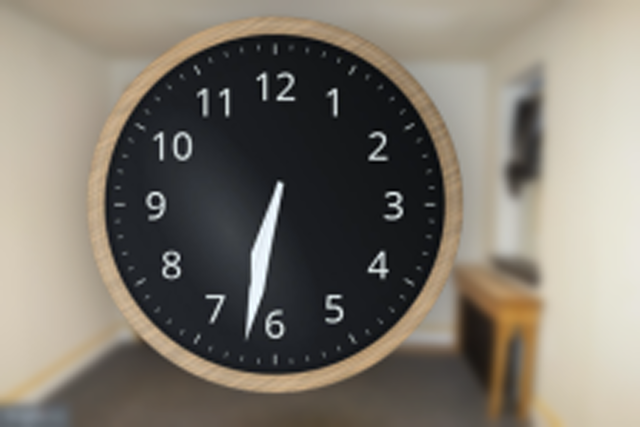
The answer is 6:32
